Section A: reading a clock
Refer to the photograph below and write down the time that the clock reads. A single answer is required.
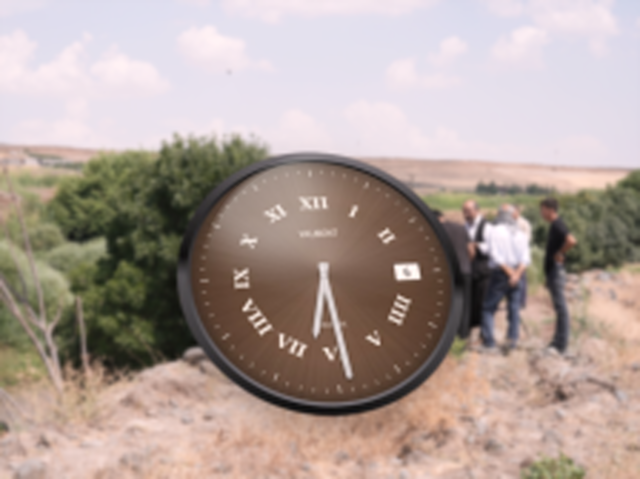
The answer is 6:29
